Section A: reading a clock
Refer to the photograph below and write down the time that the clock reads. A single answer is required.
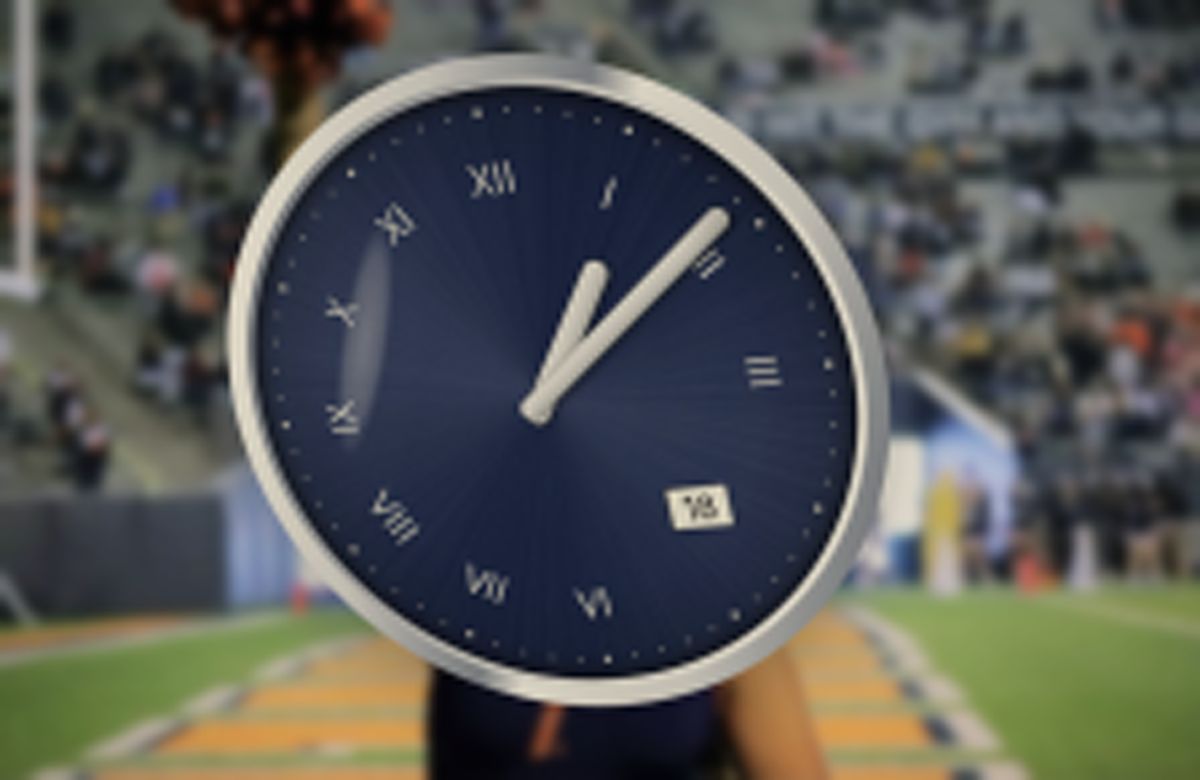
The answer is 1:09
